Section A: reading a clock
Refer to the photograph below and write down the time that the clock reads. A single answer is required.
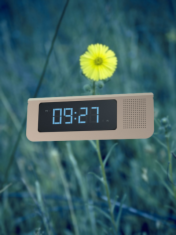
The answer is 9:27
